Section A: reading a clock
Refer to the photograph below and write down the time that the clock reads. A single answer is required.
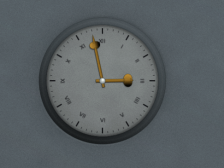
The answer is 2:58
